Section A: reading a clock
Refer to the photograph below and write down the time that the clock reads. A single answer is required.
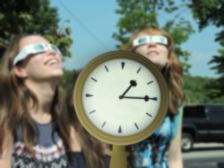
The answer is 1:15
